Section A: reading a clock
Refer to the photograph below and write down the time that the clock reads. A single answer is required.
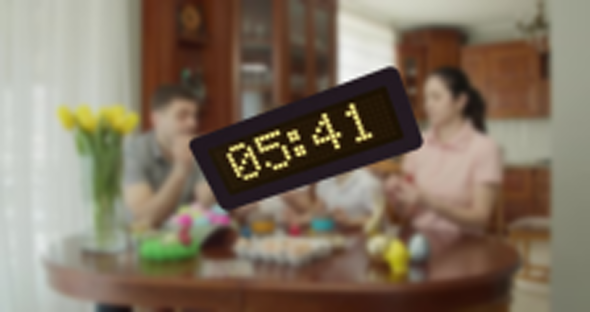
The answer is 5:41
